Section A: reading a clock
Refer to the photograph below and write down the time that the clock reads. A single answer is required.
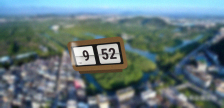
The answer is 9:52
